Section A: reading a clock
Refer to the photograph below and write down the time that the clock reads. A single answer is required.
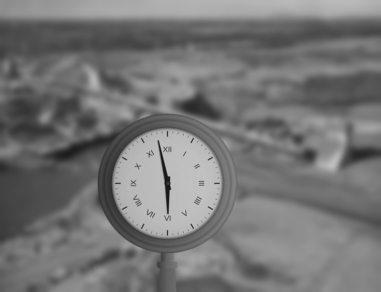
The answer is 5:58
